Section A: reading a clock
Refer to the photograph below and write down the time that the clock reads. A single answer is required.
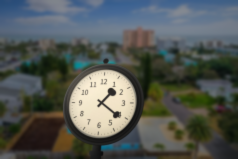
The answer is 1:21
